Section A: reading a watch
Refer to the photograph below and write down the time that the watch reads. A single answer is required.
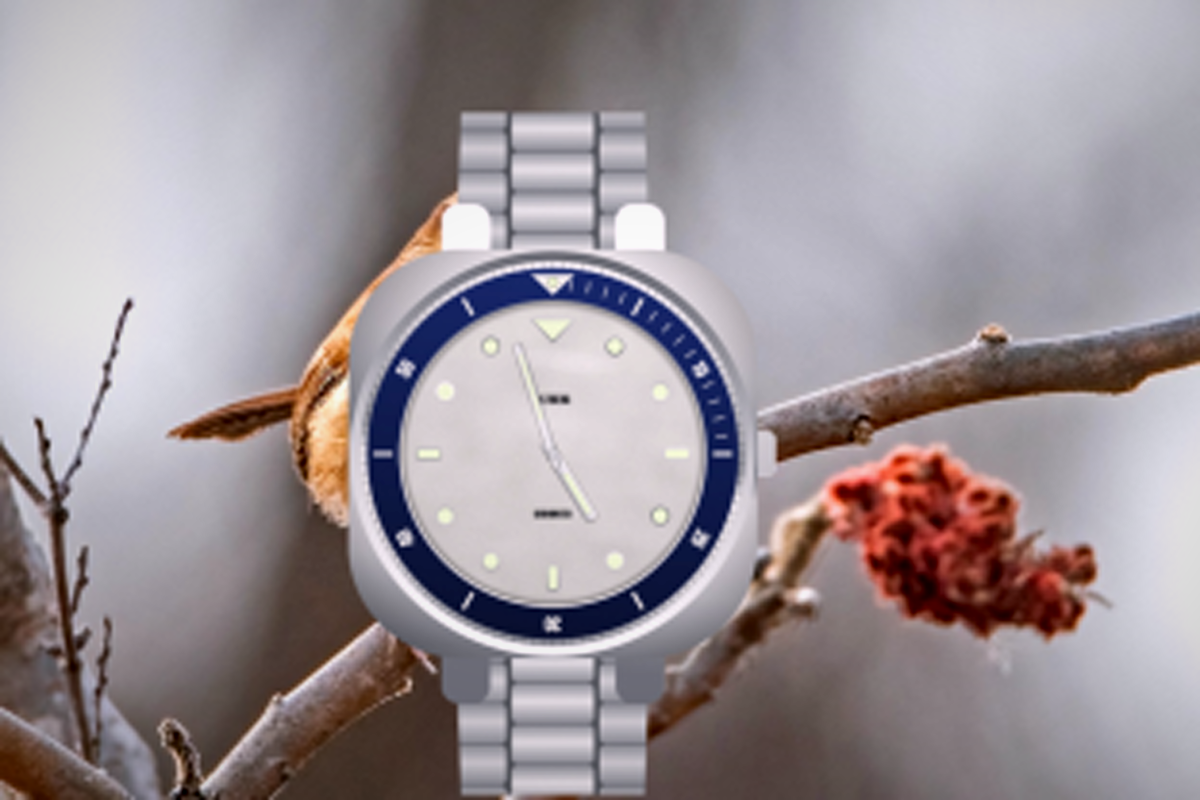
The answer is 4:57
